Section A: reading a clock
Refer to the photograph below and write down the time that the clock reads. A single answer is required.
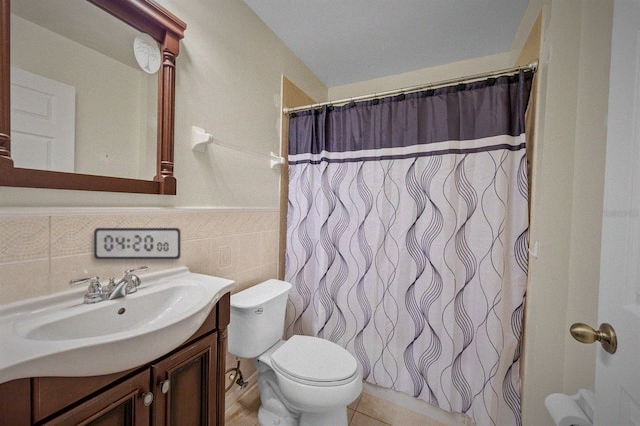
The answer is 4:20:00
